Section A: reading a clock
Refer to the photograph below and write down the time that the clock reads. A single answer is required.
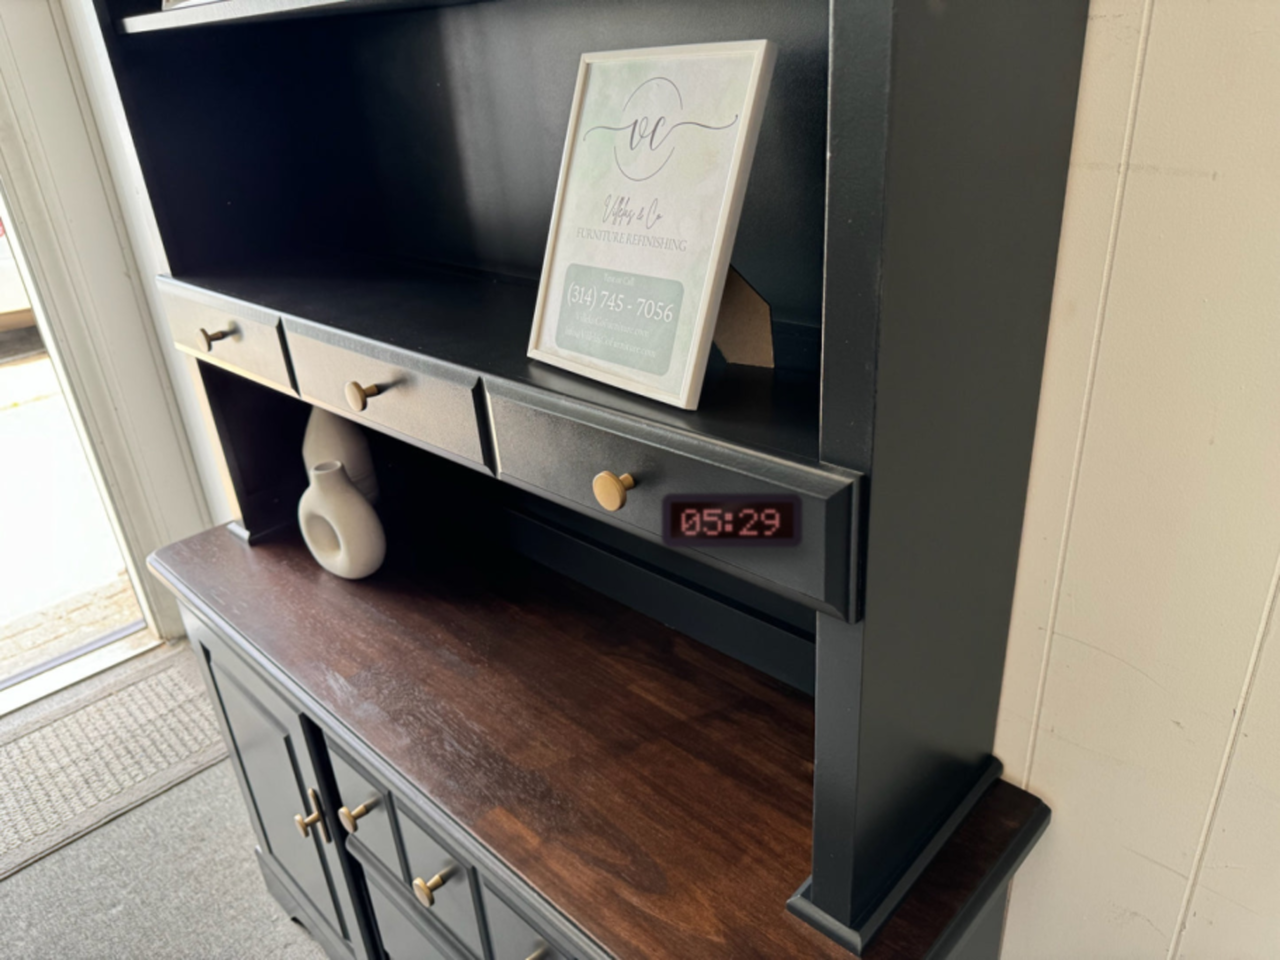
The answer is 5:29
